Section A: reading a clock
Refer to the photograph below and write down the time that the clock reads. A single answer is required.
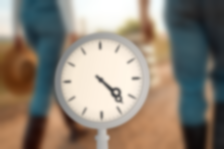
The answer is 4:23
